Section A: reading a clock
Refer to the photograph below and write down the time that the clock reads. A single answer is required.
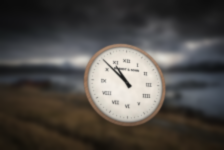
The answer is 10:52
